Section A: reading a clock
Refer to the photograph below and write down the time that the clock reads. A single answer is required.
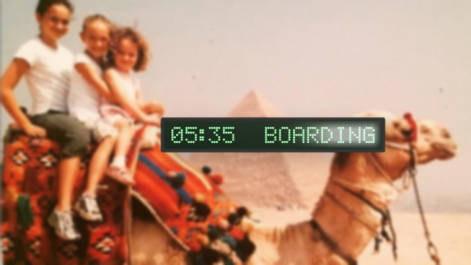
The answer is 5:35
